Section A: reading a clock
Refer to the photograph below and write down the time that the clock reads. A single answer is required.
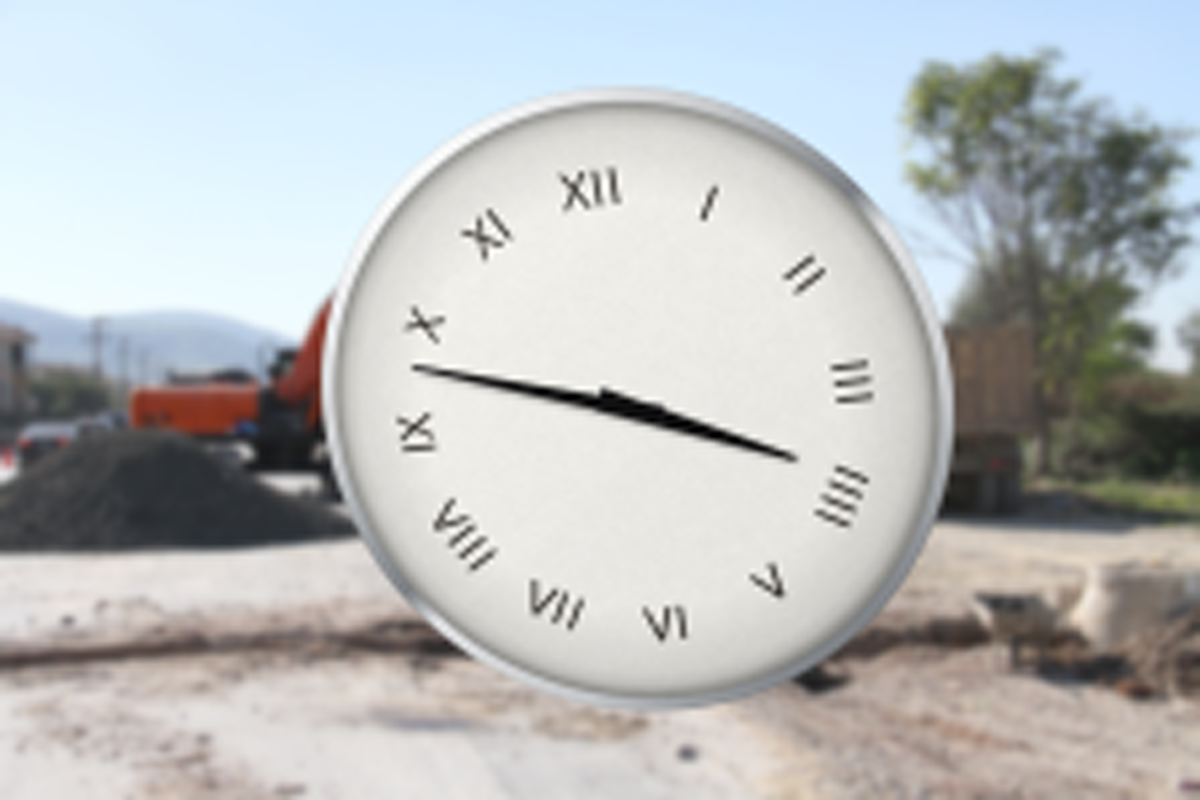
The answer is 3:48
